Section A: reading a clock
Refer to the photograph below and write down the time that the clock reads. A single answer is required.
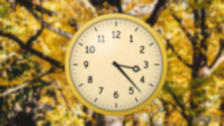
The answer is 3:23
